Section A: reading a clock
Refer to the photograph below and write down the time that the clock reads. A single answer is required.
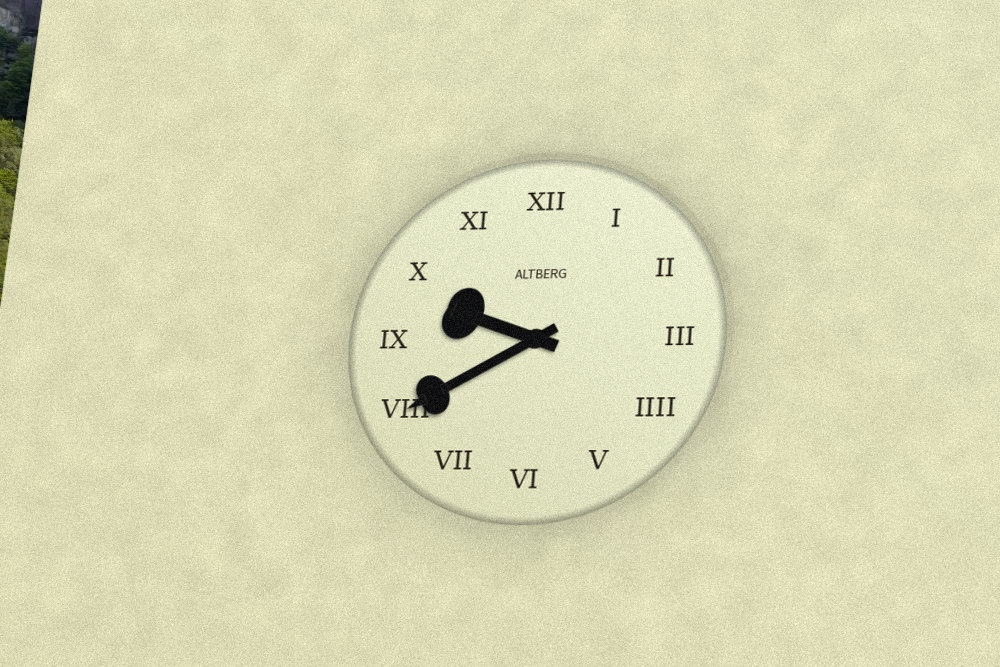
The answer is 9:40
